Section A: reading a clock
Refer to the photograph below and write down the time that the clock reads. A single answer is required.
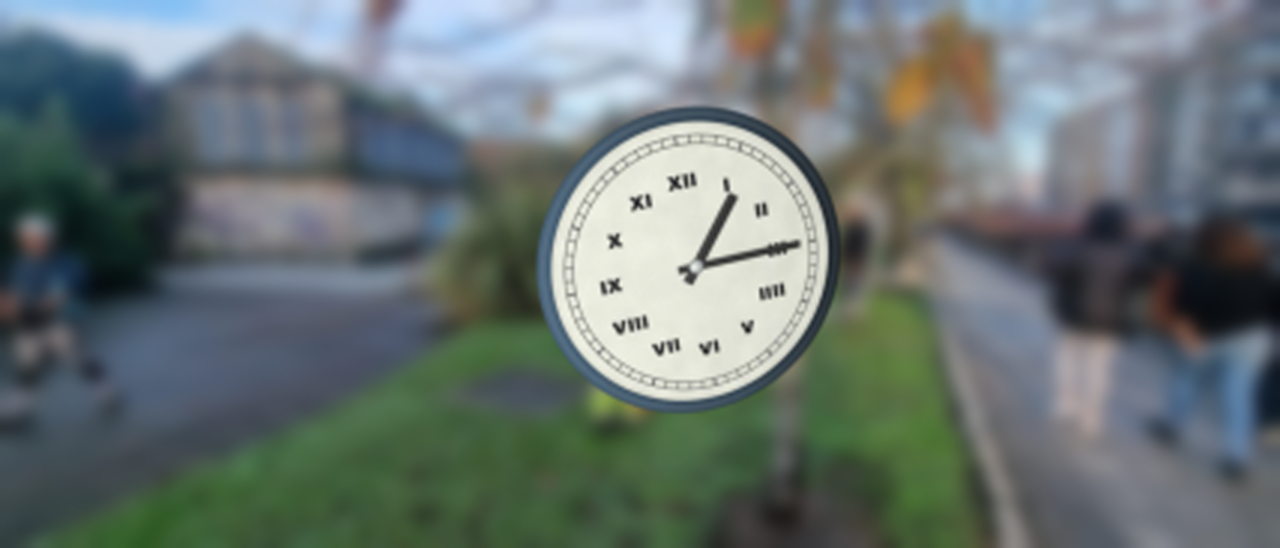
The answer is 1:15
